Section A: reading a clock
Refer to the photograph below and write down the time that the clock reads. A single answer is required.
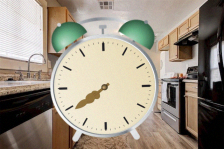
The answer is 7:39
